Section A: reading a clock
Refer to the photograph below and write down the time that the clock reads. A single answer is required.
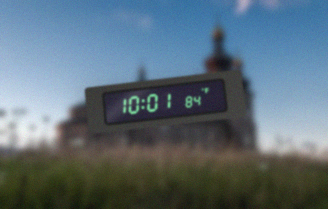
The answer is 10:01
